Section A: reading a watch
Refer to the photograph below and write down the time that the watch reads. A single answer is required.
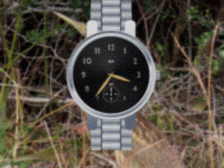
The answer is 3:36
